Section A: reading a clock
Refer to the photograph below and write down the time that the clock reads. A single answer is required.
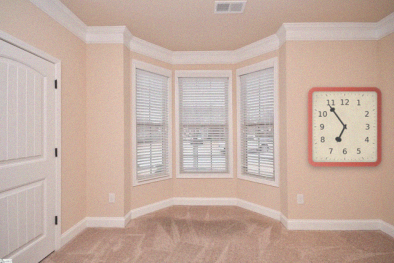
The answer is 6:54
